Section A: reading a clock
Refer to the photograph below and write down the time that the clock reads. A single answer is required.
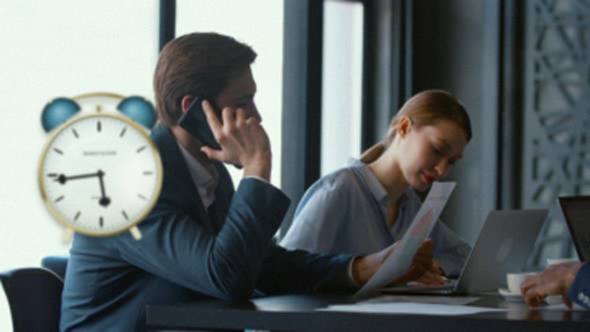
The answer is 5:44
